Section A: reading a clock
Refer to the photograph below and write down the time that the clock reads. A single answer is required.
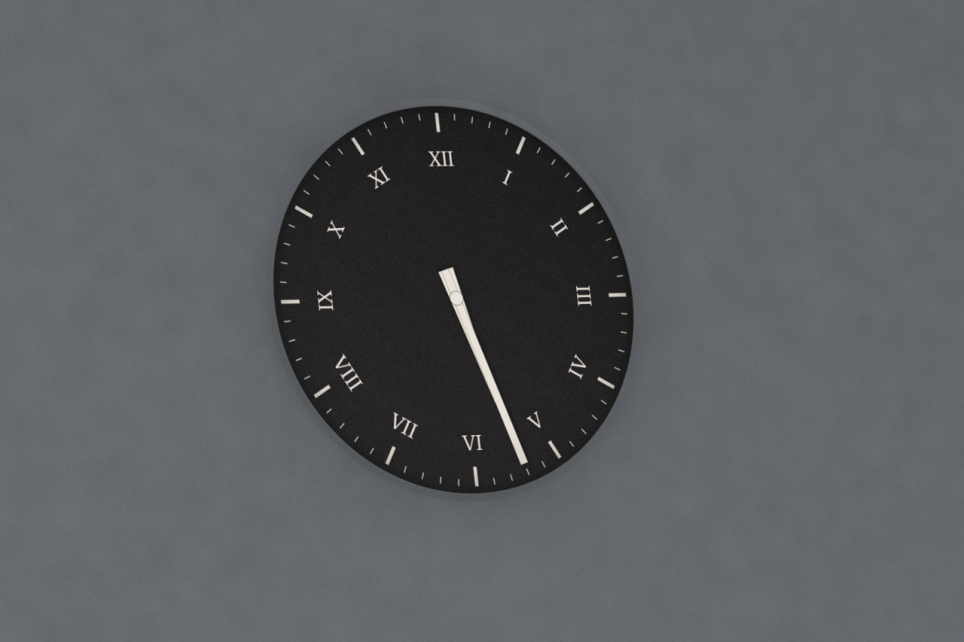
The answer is 5:27
